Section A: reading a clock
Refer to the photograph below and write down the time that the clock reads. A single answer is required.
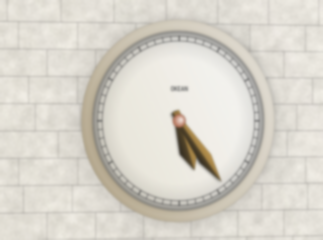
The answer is 5:24
